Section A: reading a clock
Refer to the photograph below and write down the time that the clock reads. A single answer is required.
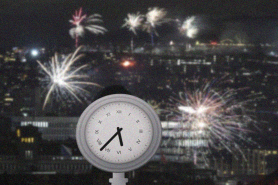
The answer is 5:37
